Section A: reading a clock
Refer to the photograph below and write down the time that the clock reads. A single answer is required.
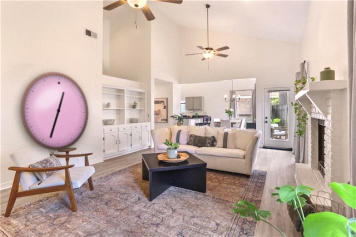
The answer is 12:33
